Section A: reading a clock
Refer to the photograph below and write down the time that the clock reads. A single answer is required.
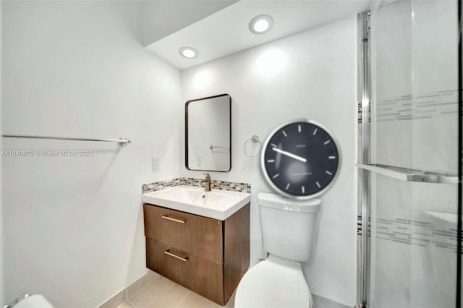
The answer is 9:49
